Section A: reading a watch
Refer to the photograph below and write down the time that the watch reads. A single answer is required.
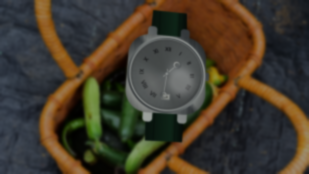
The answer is 1:31
